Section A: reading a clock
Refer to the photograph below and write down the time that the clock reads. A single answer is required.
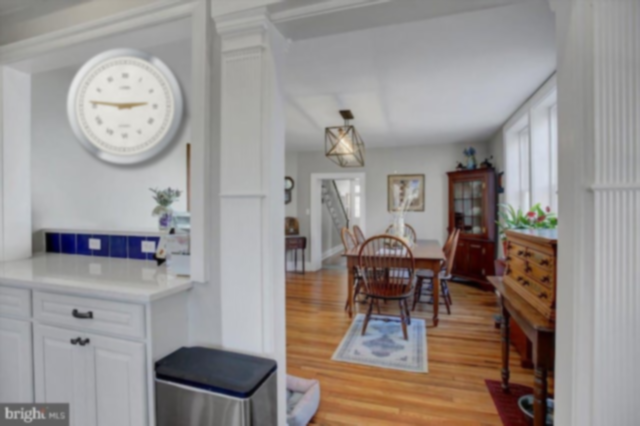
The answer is 2:46
